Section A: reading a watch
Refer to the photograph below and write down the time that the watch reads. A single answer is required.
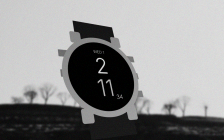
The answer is 2:11
